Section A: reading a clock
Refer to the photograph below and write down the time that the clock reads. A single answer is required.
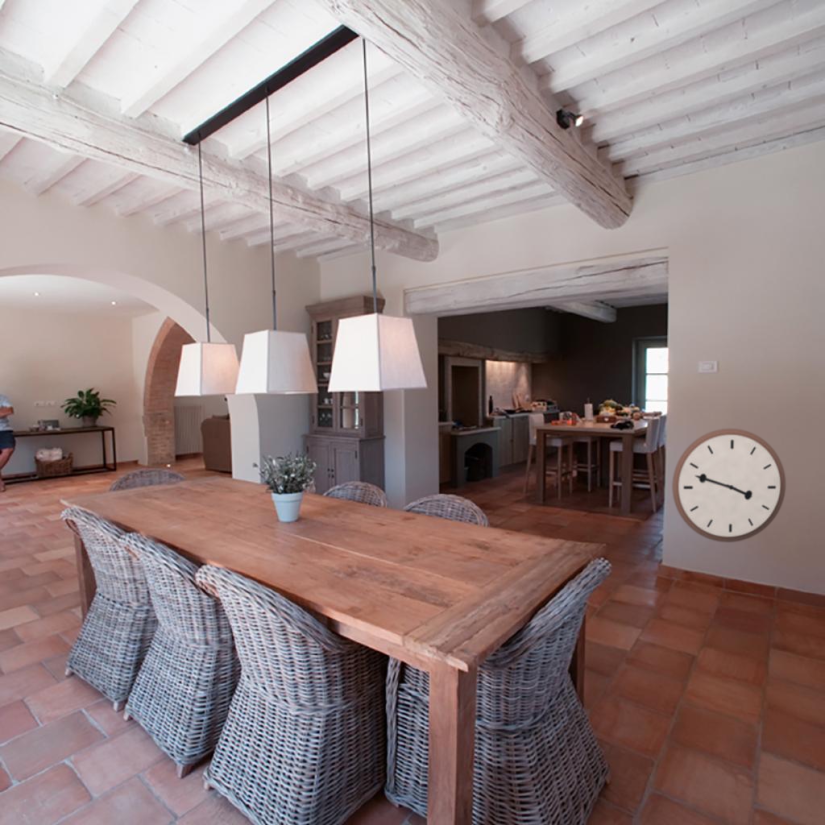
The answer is 3:48
